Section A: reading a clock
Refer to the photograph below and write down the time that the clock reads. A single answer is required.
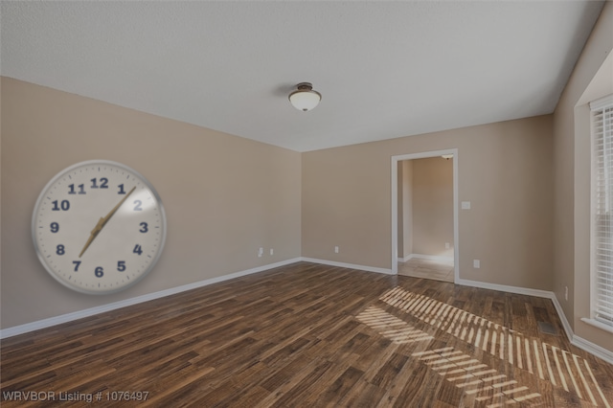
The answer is 7:07
